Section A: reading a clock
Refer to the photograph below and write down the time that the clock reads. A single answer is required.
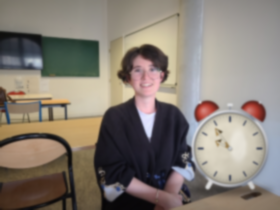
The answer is 9:54
